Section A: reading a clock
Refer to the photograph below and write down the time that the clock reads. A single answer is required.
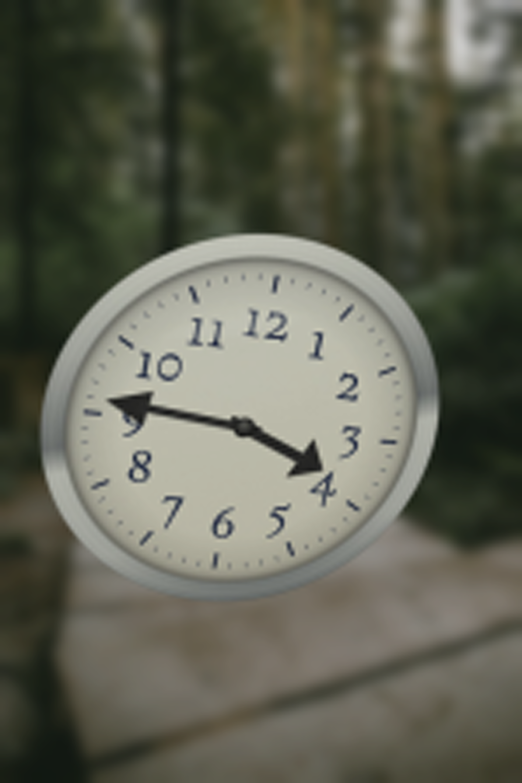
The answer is 3:46
